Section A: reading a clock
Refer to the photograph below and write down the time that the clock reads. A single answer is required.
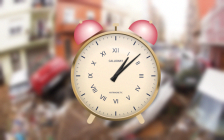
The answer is 1:08
